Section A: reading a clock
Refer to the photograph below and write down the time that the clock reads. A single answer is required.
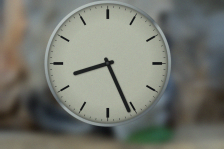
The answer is 8:26
